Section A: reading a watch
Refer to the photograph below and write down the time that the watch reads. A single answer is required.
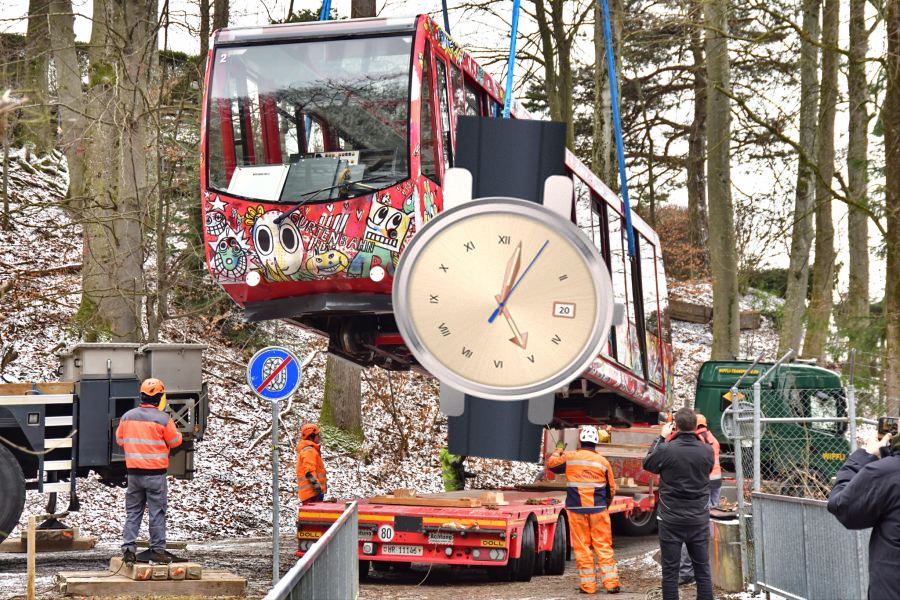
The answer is 5:02:05
